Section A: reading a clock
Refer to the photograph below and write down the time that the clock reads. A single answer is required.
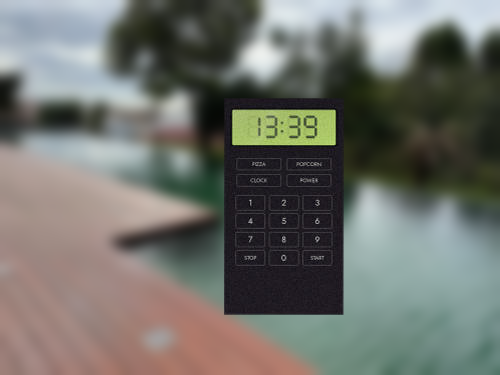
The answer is 13:39
